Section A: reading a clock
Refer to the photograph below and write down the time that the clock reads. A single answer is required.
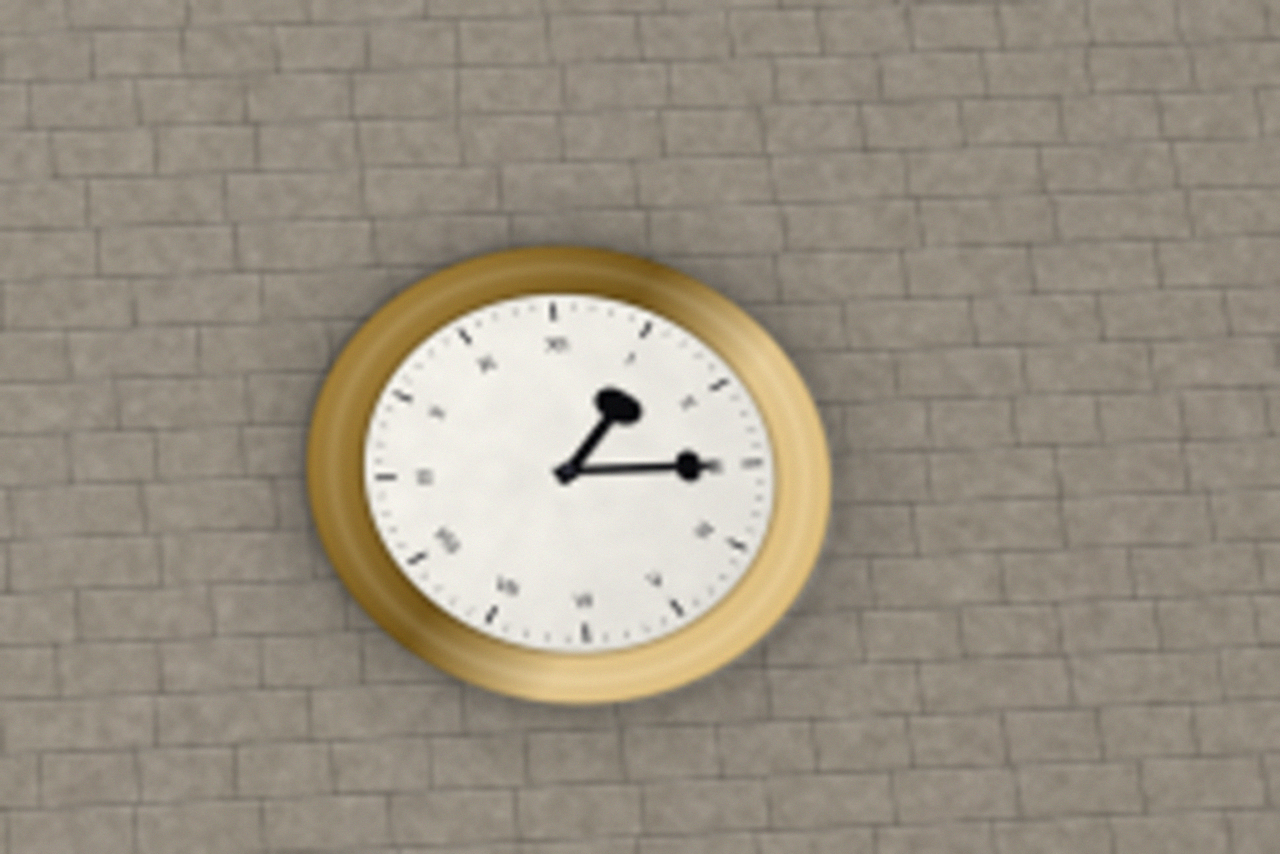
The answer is 1:15
